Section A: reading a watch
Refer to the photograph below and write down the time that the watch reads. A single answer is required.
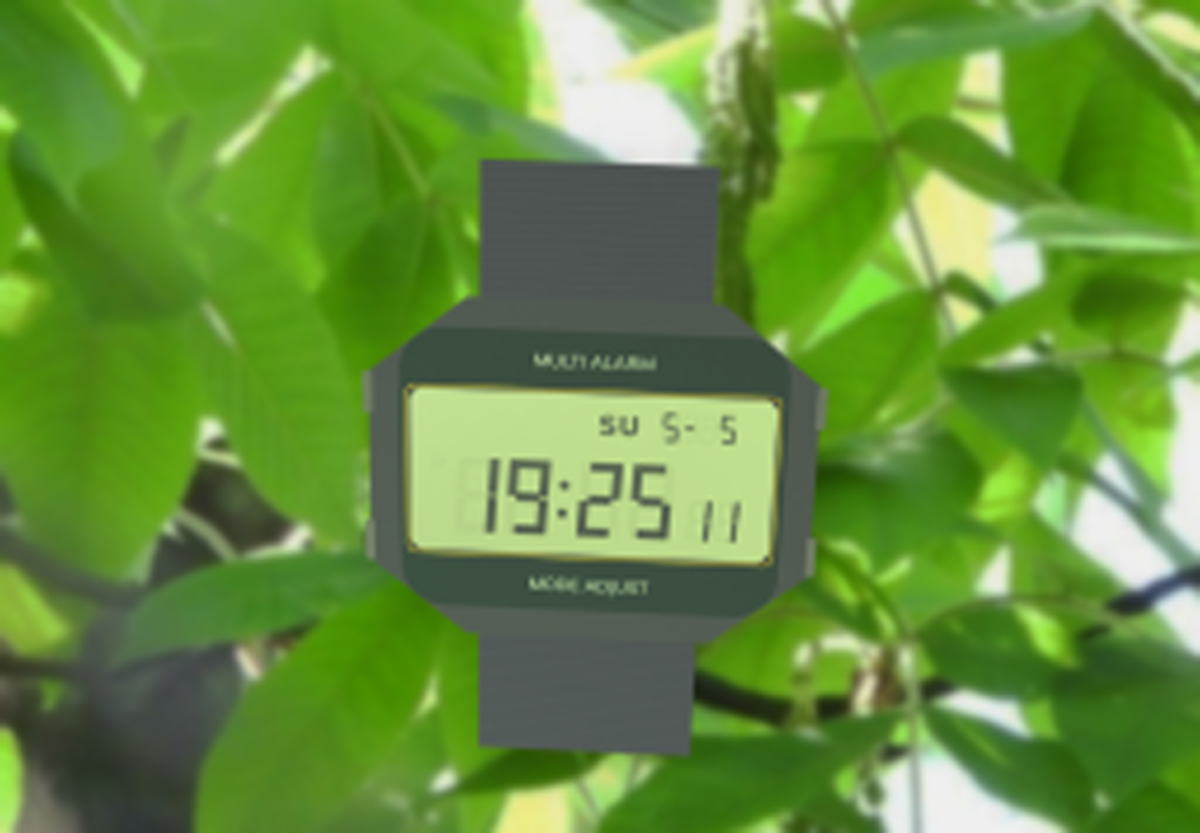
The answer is 19:25:11
